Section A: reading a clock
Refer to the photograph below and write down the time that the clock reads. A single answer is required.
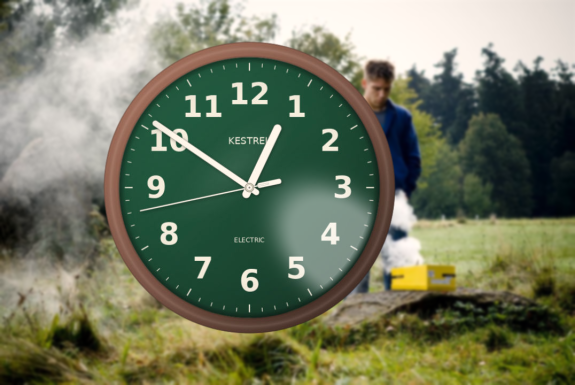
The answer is 12:50:43
